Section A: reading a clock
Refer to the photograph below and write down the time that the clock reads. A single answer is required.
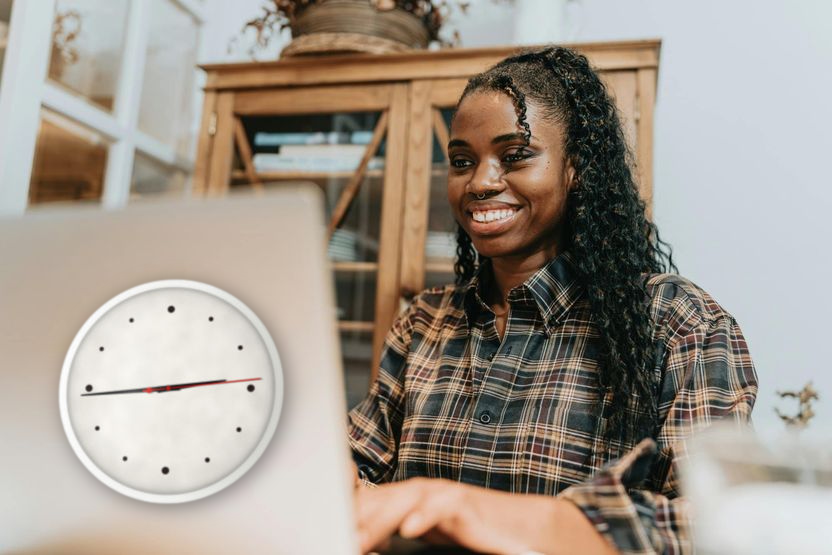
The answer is 2:44:14
